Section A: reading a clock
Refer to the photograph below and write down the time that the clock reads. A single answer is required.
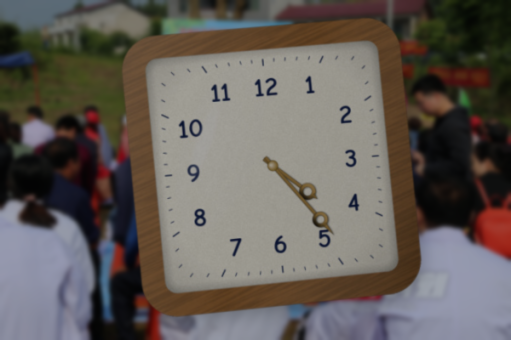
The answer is 4:24
